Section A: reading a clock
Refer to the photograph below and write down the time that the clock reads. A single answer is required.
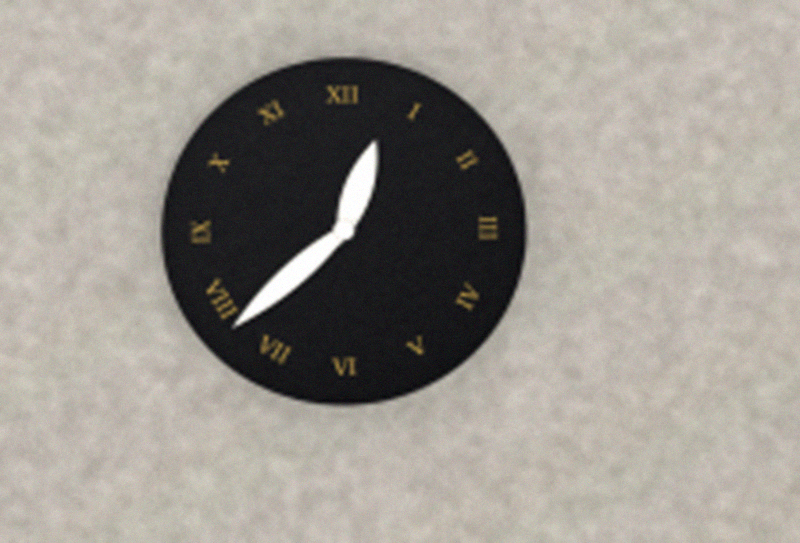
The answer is 12:38
